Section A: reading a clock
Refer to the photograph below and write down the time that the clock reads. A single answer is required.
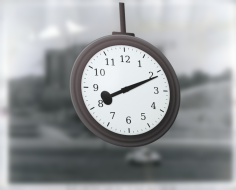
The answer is 8:11
